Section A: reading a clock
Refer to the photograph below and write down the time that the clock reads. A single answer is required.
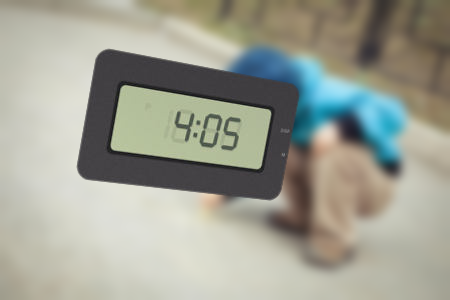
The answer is 4:05
